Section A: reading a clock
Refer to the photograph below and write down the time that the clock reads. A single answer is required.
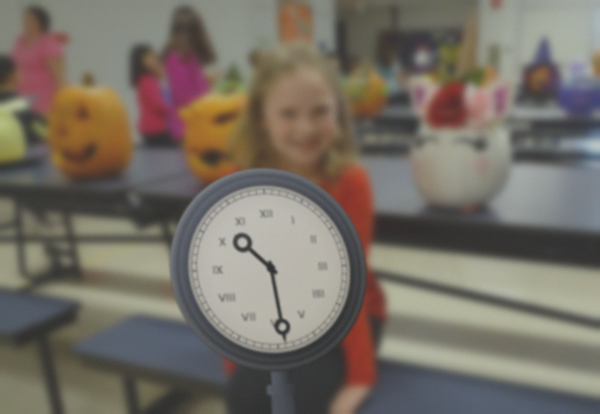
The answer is 10:29
